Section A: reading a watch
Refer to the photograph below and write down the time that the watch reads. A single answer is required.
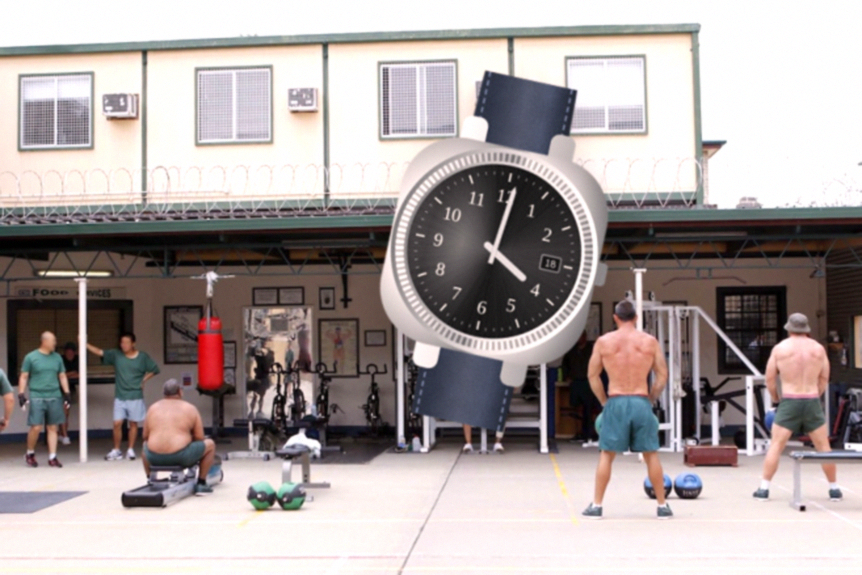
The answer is 4:01
